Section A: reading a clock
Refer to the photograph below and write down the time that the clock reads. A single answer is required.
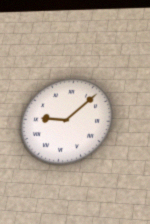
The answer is 9:07
